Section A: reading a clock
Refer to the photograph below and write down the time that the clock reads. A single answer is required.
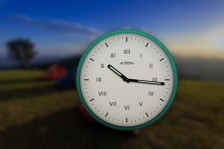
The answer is 10:16
